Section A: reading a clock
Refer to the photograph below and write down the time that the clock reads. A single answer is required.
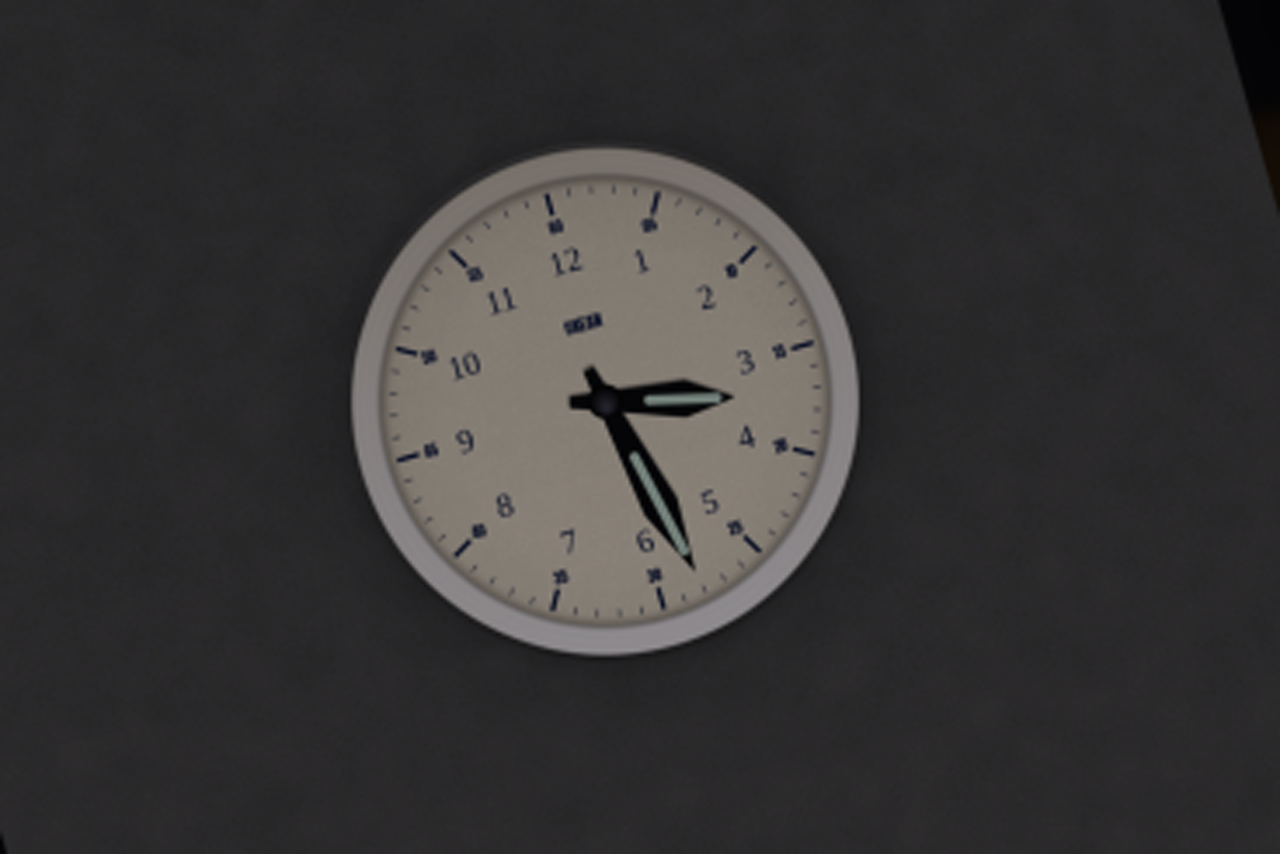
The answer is 3:28
